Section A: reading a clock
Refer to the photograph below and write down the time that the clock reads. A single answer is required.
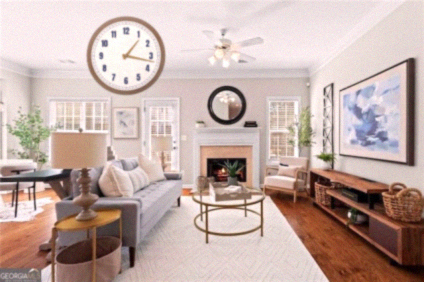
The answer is 1:17
